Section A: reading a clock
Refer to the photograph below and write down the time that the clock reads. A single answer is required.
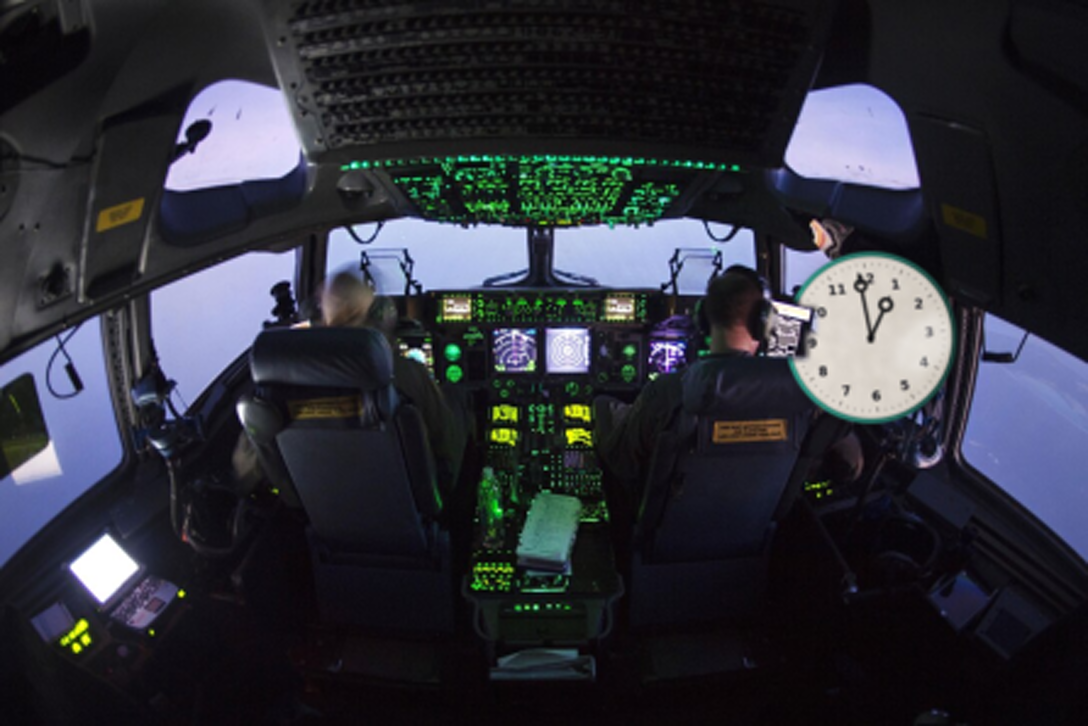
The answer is 12:59
